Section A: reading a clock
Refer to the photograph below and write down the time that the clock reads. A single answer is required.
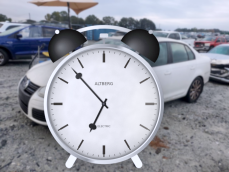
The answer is 6:53
